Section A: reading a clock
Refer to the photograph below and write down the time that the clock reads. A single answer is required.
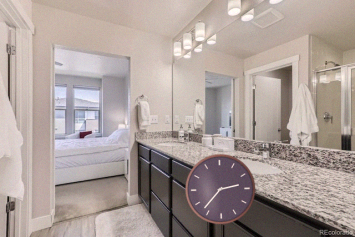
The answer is 2:37
